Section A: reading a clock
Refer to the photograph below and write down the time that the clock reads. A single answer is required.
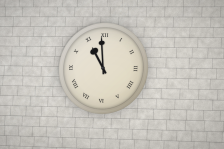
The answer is 10:59
